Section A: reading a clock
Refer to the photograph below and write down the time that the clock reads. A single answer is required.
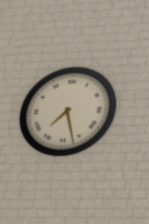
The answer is 7:27
